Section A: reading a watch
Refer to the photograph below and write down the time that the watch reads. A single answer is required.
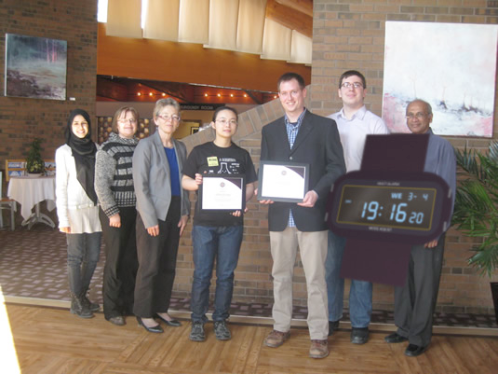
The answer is 19:16
